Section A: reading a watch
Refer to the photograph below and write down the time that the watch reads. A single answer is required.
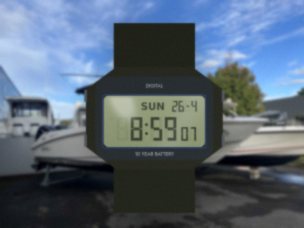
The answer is 8:59:07
